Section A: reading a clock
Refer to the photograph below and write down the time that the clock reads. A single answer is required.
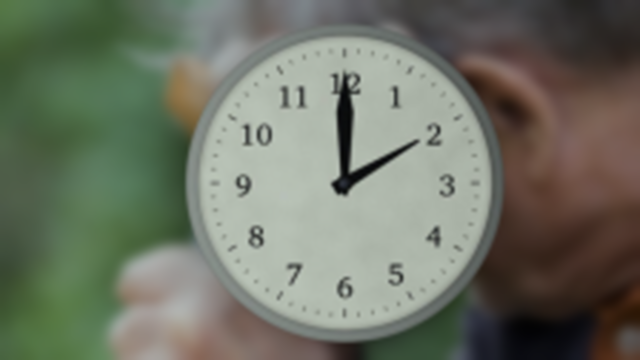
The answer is 2:00
